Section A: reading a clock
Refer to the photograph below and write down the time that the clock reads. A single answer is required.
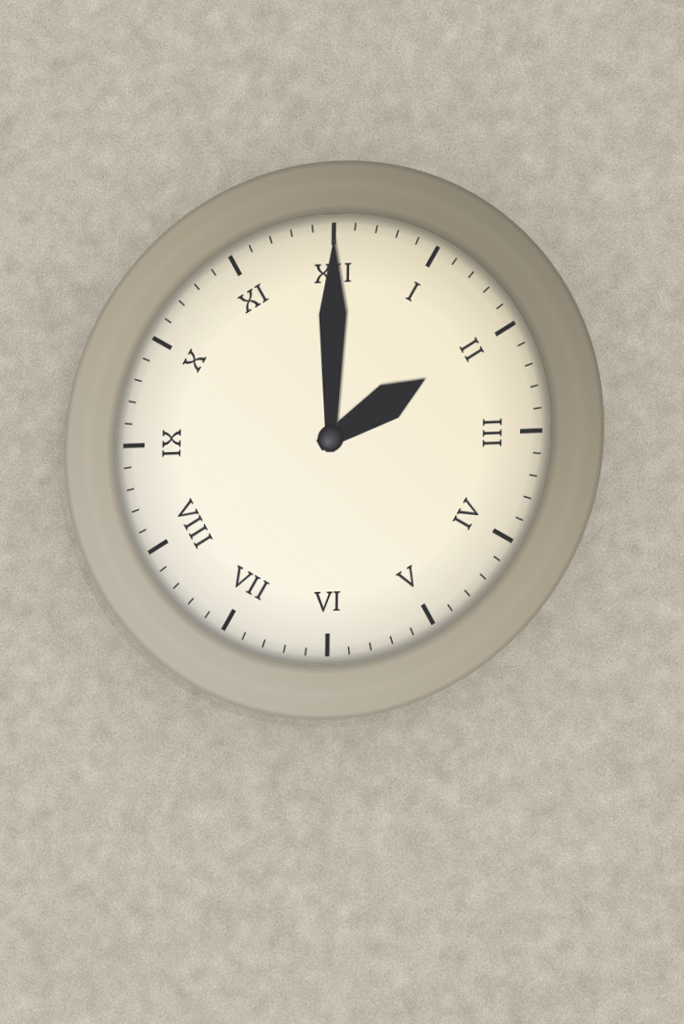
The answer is 2:00
